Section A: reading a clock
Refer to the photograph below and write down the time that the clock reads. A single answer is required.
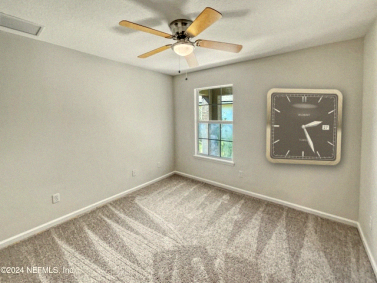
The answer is 2:26
